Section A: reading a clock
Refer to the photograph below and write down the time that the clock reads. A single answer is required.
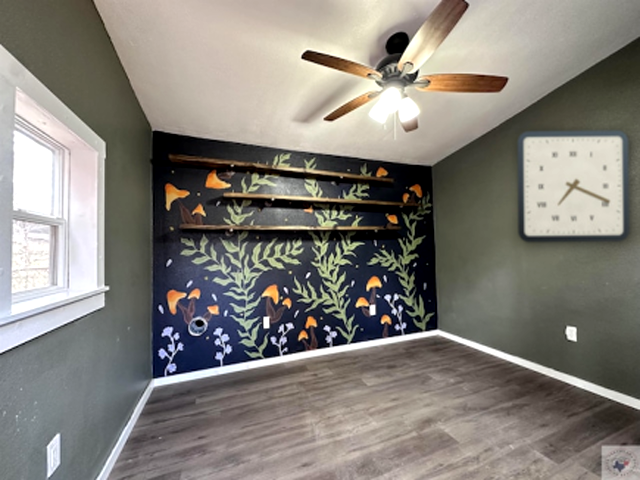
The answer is 7:19
